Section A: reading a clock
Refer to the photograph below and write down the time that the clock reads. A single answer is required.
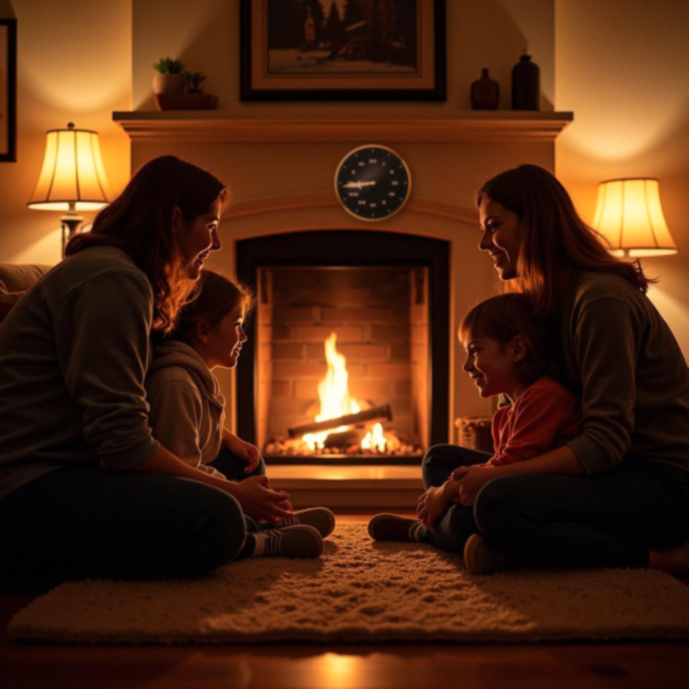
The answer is 8:44
